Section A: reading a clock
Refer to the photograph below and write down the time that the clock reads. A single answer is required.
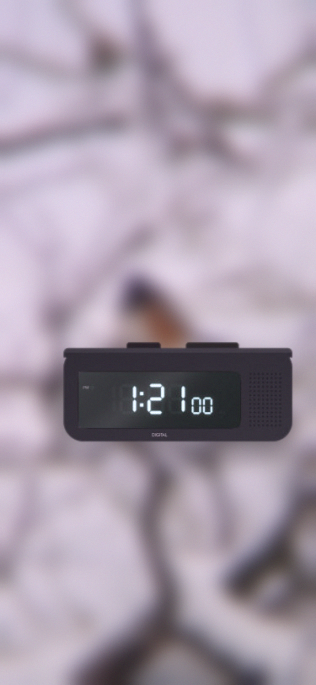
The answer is 1:21:00
